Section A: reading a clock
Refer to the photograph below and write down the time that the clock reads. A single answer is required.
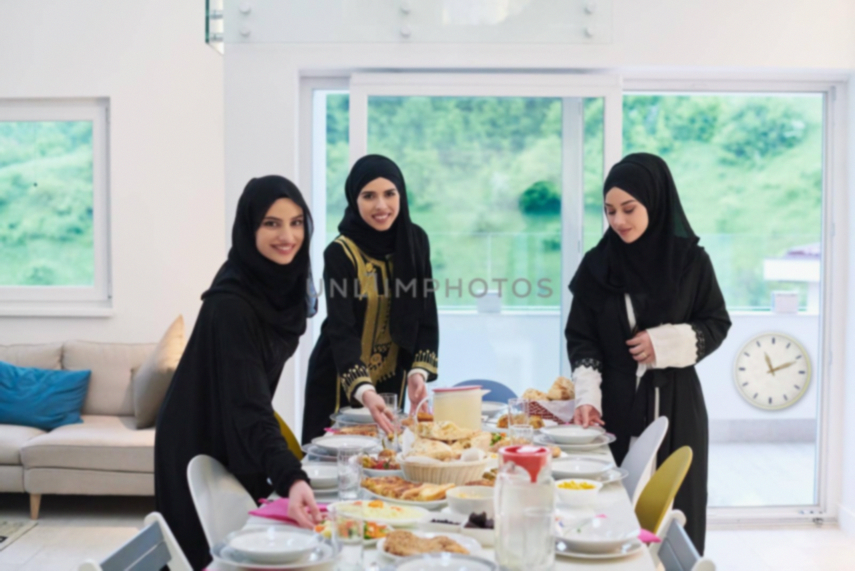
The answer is 11:11
